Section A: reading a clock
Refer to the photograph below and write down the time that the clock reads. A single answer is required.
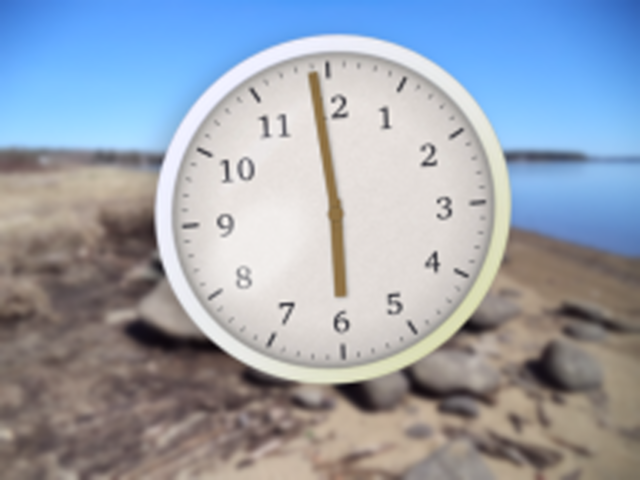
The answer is 5:59
